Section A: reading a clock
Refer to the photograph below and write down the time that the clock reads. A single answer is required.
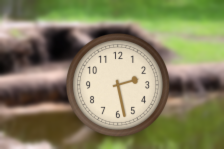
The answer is 2:28
